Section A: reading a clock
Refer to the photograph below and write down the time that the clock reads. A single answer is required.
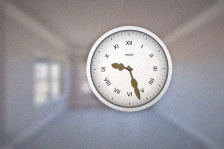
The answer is 9:27
